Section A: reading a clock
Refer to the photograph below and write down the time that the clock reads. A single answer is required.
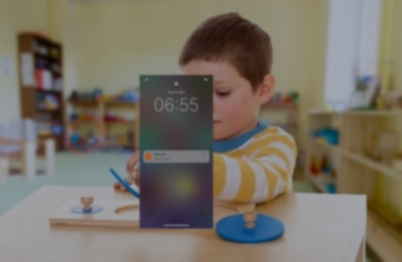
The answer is 6:55
